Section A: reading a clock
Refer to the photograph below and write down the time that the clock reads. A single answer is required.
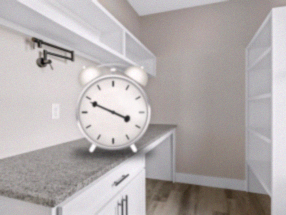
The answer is 3:49
